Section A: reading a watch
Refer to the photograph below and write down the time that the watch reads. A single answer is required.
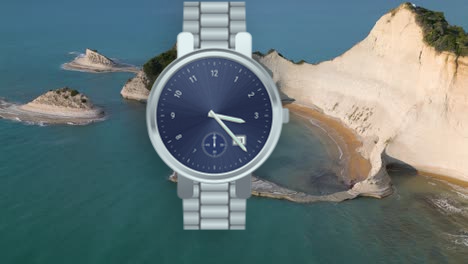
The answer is 3:23
